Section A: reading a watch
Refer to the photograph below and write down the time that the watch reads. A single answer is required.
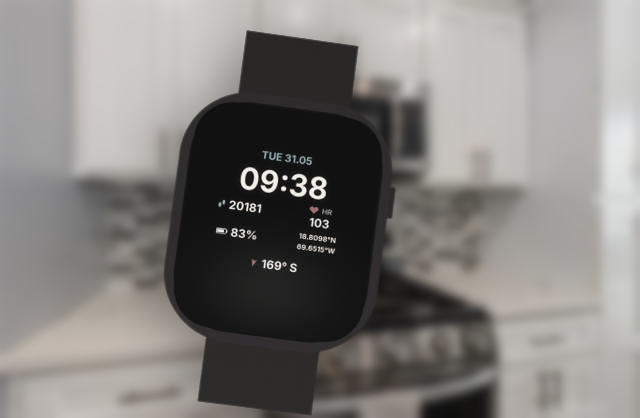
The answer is 9:38
